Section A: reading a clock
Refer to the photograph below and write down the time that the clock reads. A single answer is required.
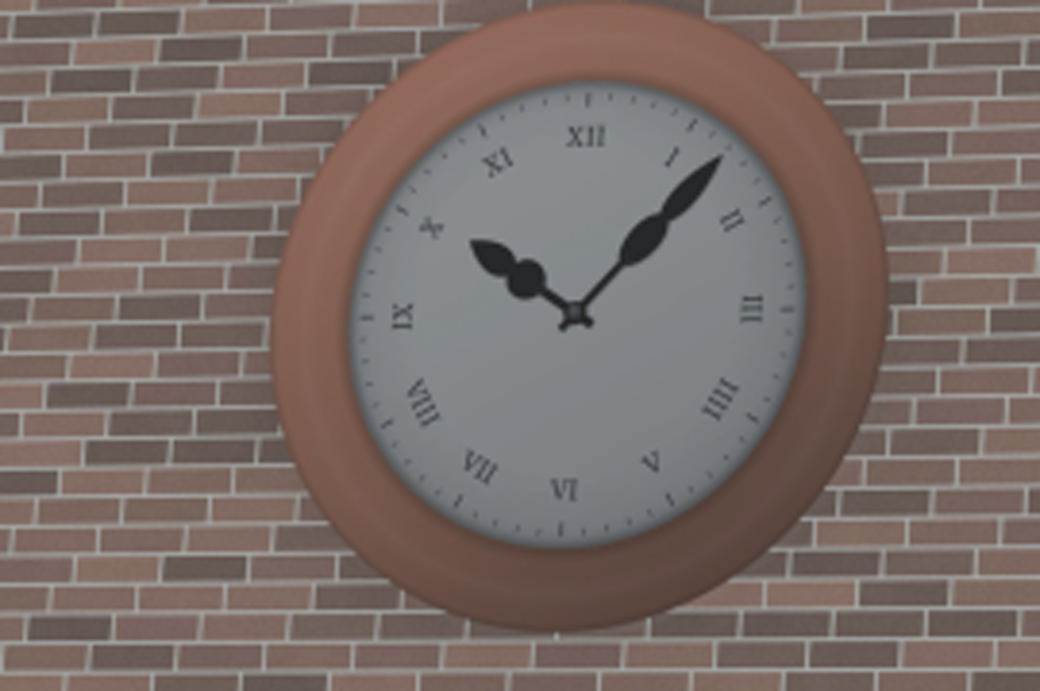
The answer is 10:07
